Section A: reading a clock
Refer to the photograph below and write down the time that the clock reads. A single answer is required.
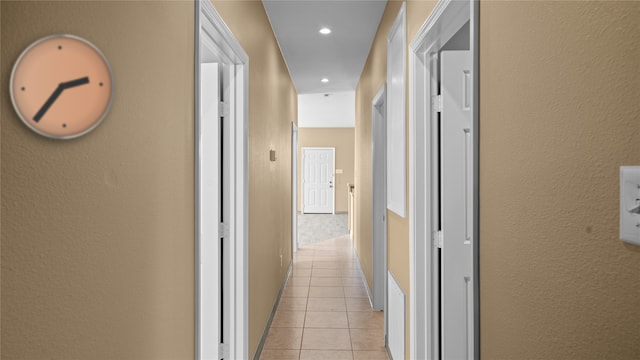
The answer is 2:37
